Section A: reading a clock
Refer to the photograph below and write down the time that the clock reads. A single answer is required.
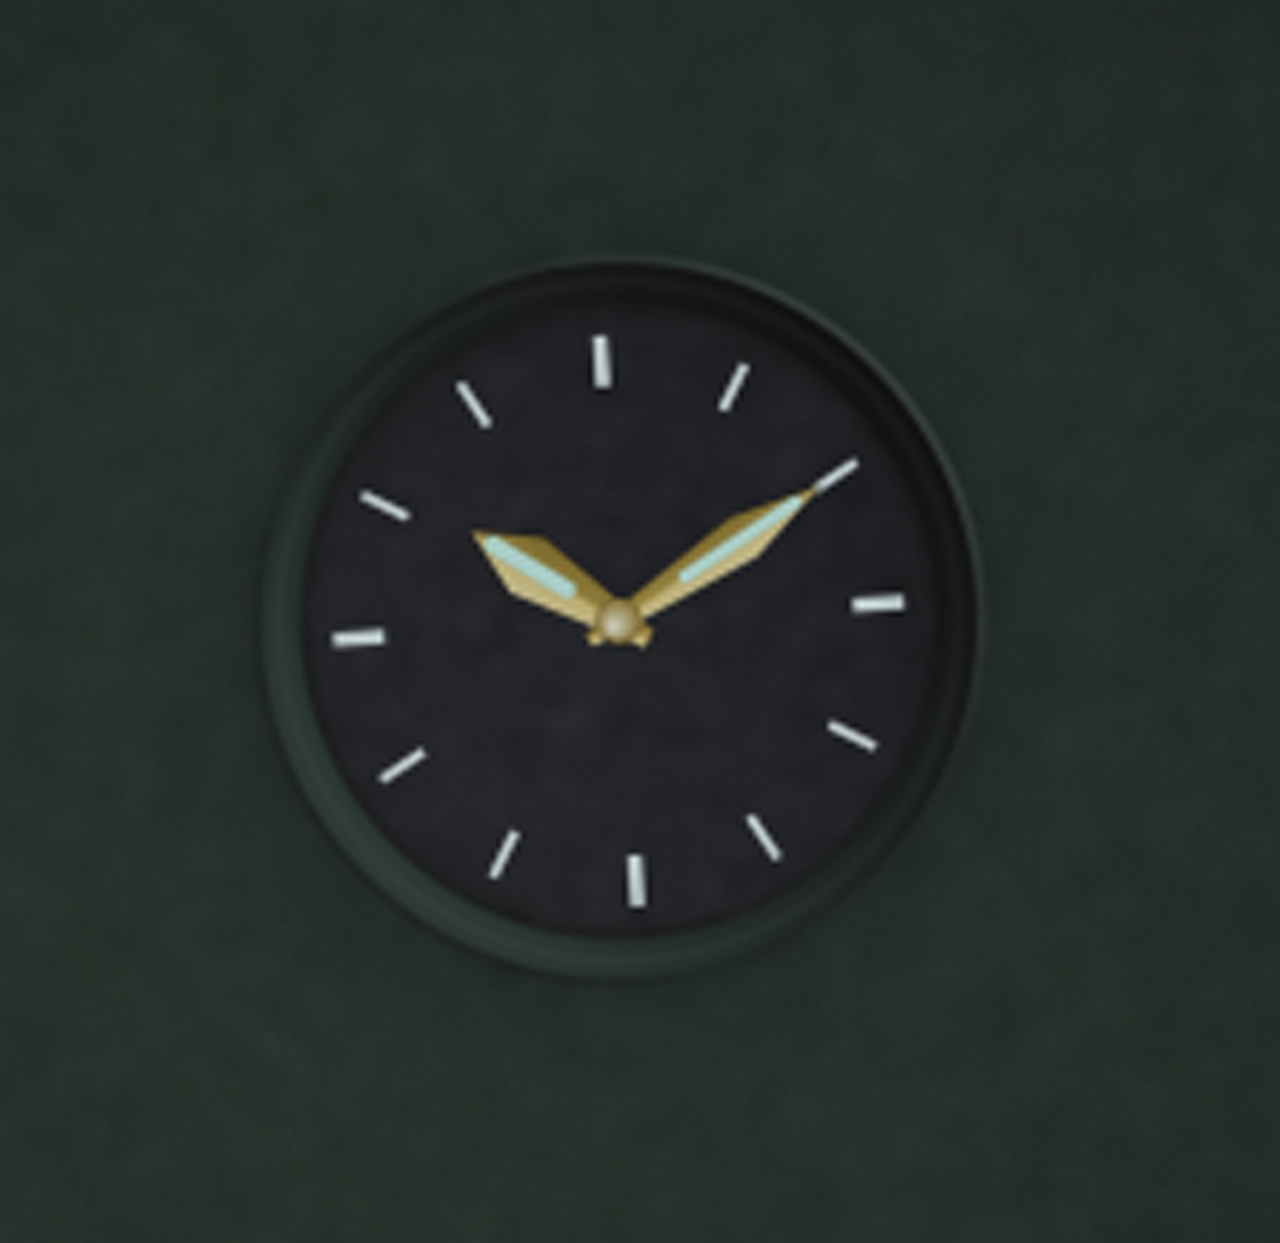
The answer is 10:10
